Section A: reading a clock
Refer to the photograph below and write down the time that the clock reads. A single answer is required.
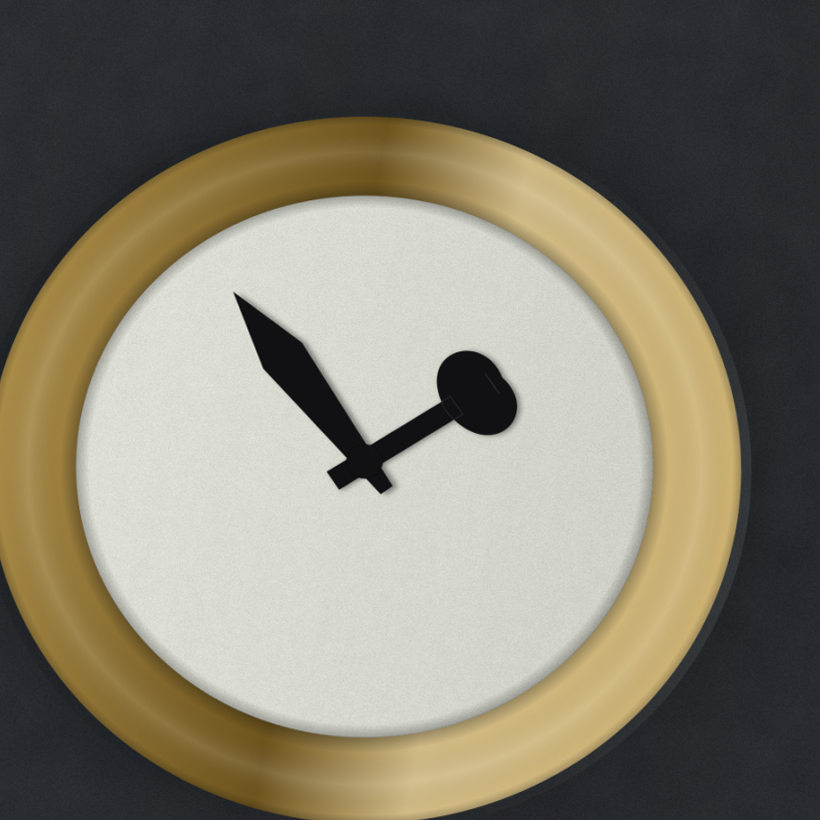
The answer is 1:54
